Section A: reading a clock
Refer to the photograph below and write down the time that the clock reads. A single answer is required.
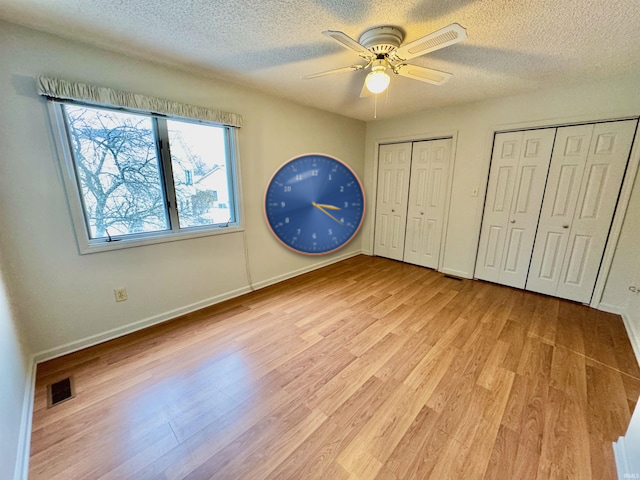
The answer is 3:21
